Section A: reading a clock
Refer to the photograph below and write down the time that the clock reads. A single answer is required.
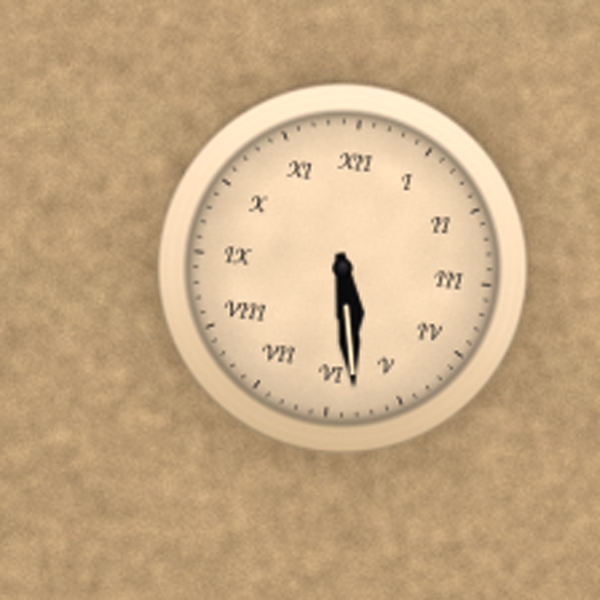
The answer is 5:28
